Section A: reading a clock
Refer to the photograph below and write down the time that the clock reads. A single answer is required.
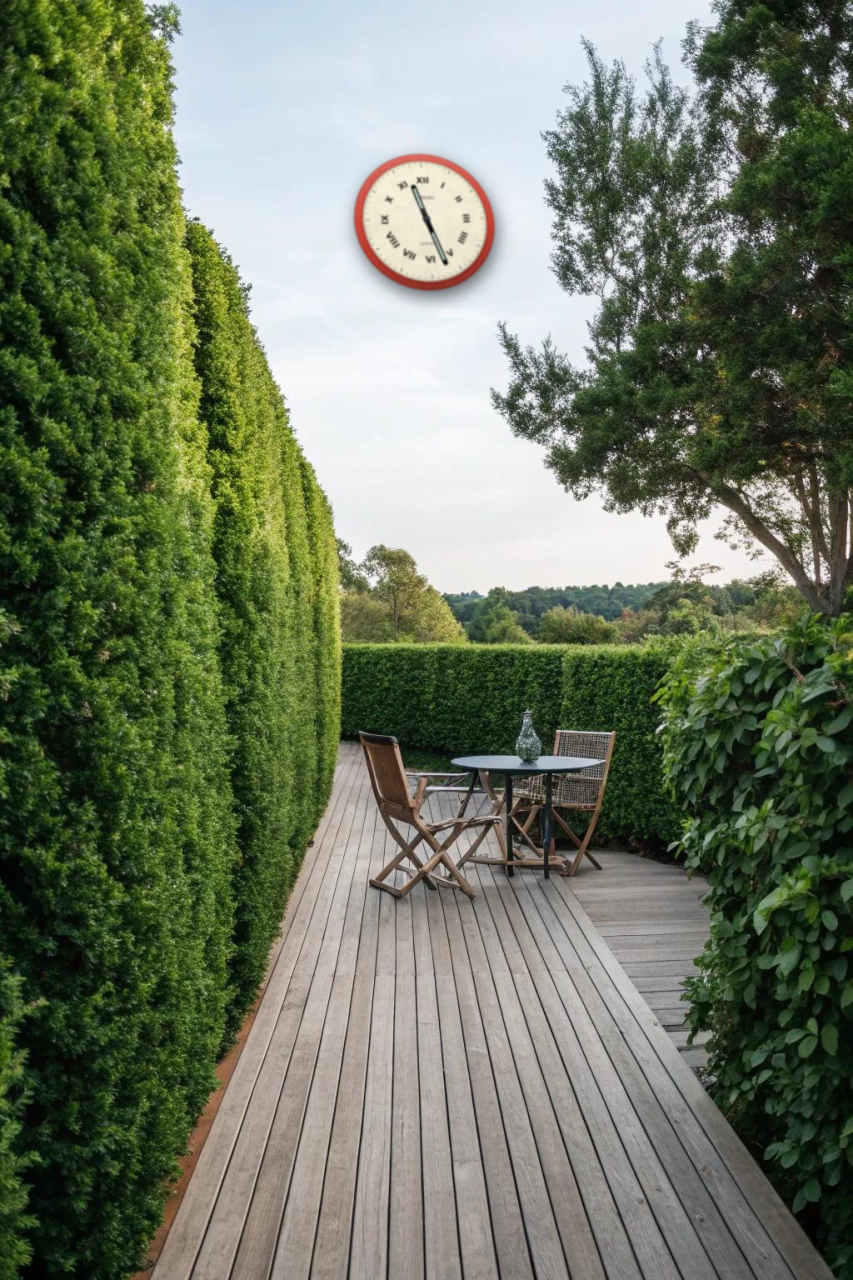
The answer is 11:27
